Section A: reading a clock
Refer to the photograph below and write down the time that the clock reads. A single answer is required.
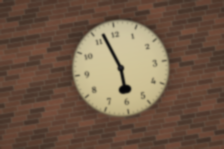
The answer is 5:57
